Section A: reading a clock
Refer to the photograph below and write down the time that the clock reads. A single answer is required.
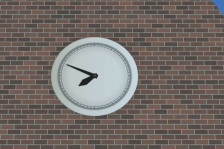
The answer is 7:49
